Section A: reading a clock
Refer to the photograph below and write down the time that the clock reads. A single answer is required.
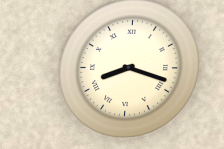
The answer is 8:18
